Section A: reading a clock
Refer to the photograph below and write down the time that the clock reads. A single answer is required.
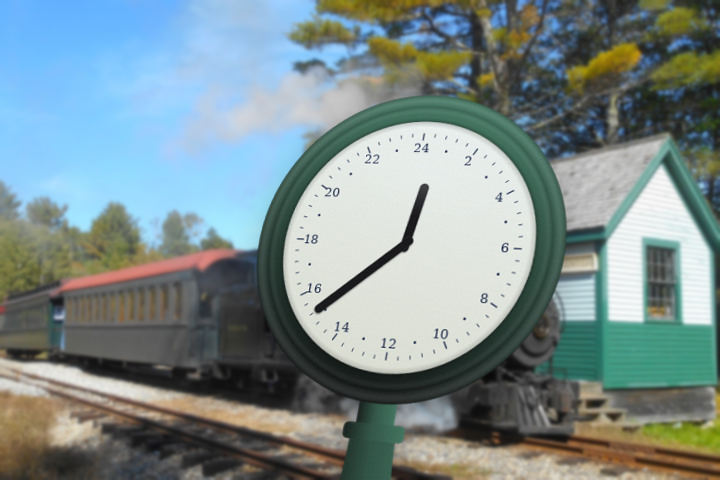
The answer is 0:38
